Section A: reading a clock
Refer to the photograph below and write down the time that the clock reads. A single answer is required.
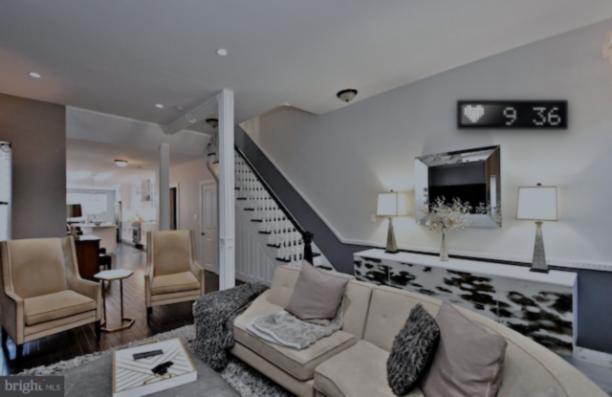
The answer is 9:36
